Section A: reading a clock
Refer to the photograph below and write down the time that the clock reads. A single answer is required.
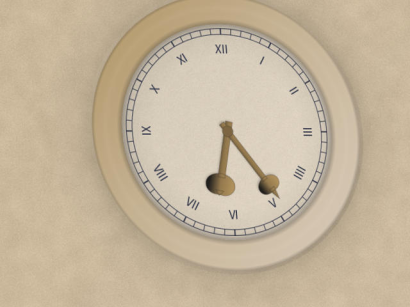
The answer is 6:24
